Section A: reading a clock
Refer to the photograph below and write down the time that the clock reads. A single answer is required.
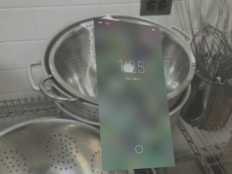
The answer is 1:25
